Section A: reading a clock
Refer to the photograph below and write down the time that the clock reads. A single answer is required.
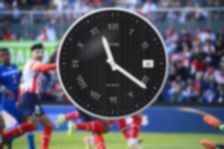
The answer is 11:21
